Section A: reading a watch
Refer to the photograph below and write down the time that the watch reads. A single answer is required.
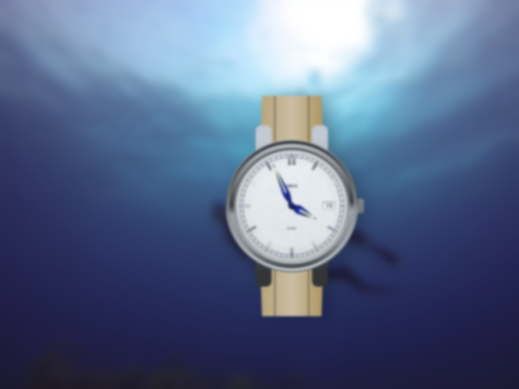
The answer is 3:56
